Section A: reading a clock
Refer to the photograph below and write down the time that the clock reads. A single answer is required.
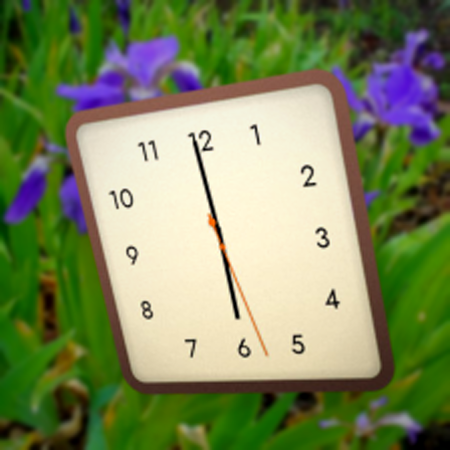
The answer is 5:59:28
